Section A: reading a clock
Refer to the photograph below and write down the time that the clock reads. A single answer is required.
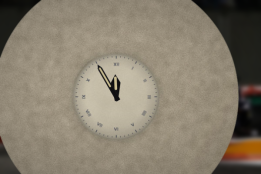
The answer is 11:55
